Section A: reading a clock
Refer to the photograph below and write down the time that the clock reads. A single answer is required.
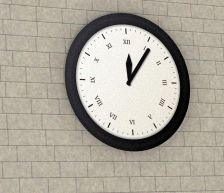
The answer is 12:06
